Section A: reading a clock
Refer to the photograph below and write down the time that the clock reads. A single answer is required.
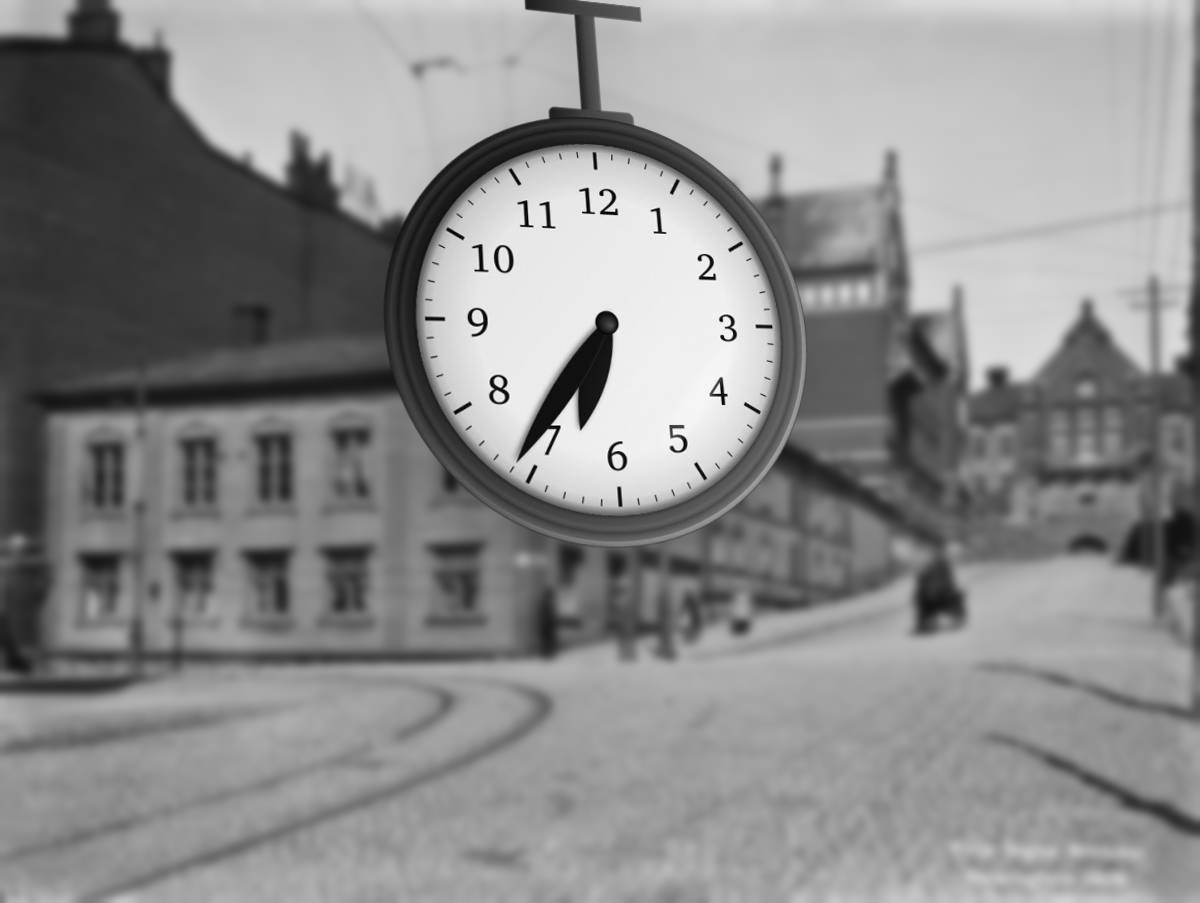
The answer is 6:36
